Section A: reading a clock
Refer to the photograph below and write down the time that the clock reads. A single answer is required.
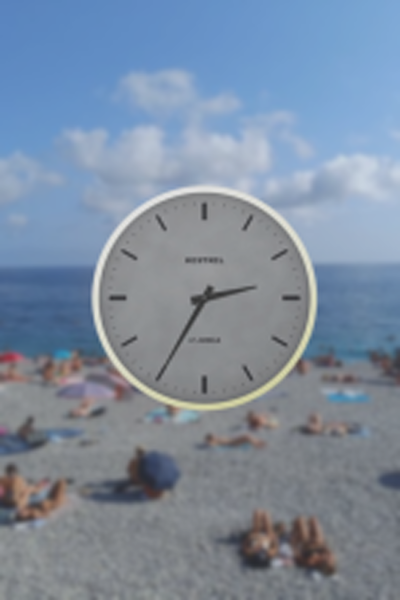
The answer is 2:35
